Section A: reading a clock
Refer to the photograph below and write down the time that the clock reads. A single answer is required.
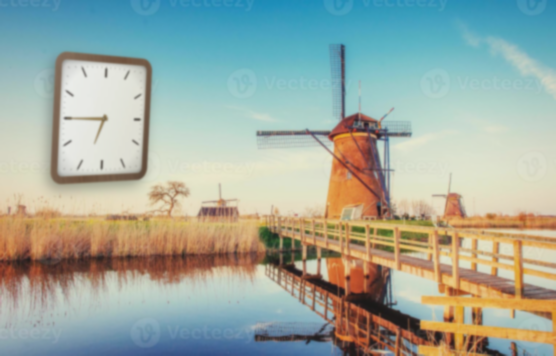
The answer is 6:45
